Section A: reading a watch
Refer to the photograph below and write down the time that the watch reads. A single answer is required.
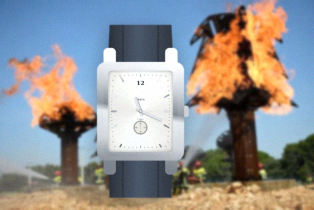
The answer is 11:19
